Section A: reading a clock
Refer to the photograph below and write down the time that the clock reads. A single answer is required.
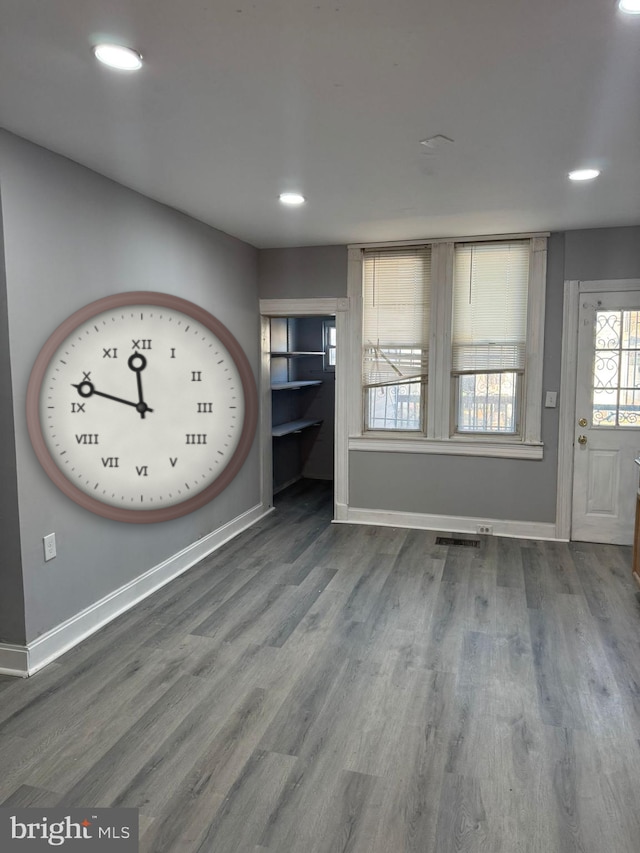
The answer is 11:48
